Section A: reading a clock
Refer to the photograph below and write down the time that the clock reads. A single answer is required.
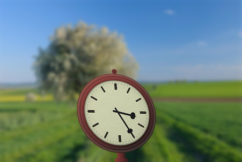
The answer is 3:25
